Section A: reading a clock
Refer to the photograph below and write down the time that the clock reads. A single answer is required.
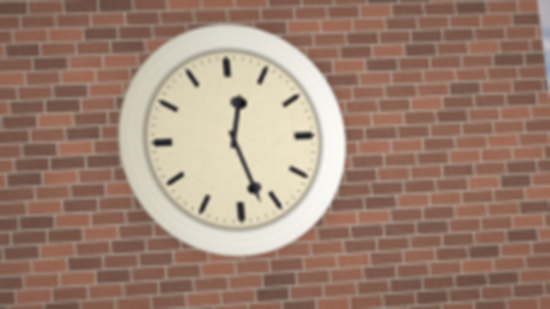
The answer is 12:27
